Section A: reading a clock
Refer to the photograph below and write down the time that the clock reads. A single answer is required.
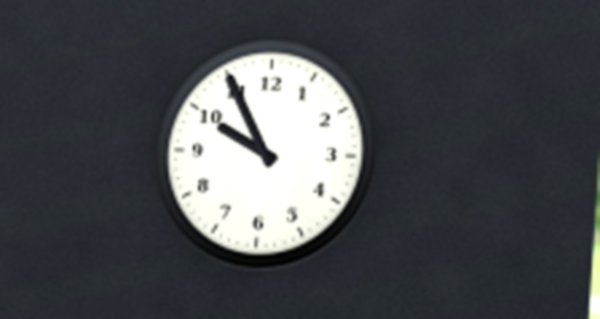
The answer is 9:55
